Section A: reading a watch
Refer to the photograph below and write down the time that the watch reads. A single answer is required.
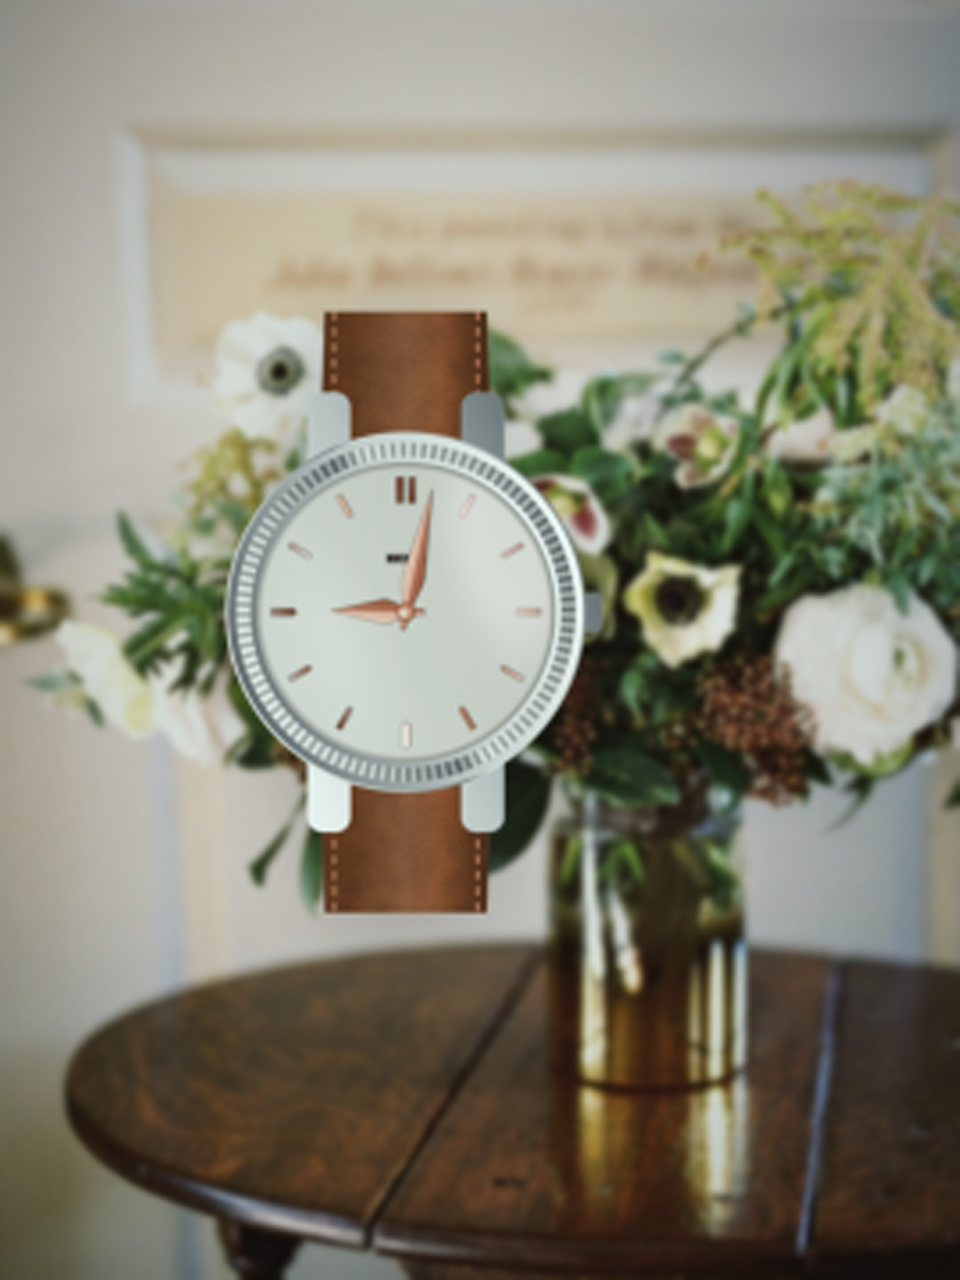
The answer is 9:02
